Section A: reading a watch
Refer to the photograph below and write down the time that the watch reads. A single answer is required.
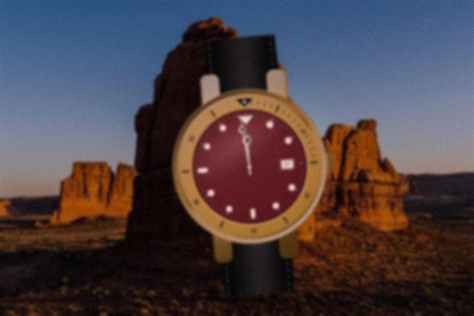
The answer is 11:59
